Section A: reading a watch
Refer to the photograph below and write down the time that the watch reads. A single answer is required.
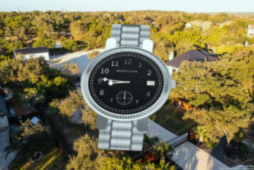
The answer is 8:46
